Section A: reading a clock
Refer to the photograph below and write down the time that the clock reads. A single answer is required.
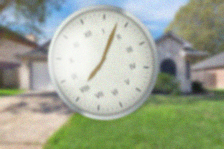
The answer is 8:08
